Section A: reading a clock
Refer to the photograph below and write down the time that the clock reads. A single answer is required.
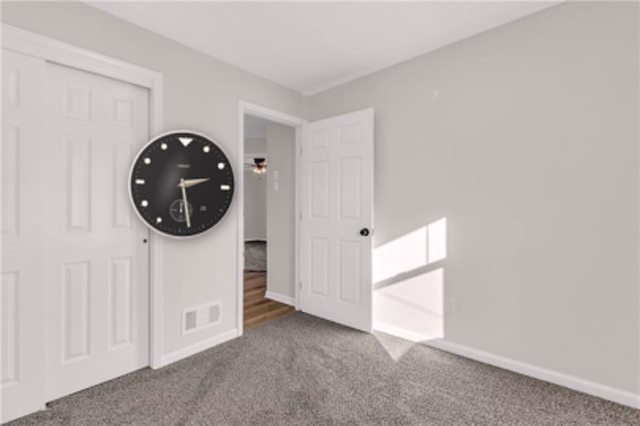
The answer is 2:28
